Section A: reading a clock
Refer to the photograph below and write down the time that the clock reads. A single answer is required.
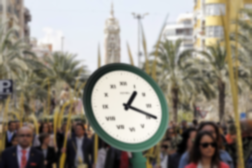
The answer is 1:19
